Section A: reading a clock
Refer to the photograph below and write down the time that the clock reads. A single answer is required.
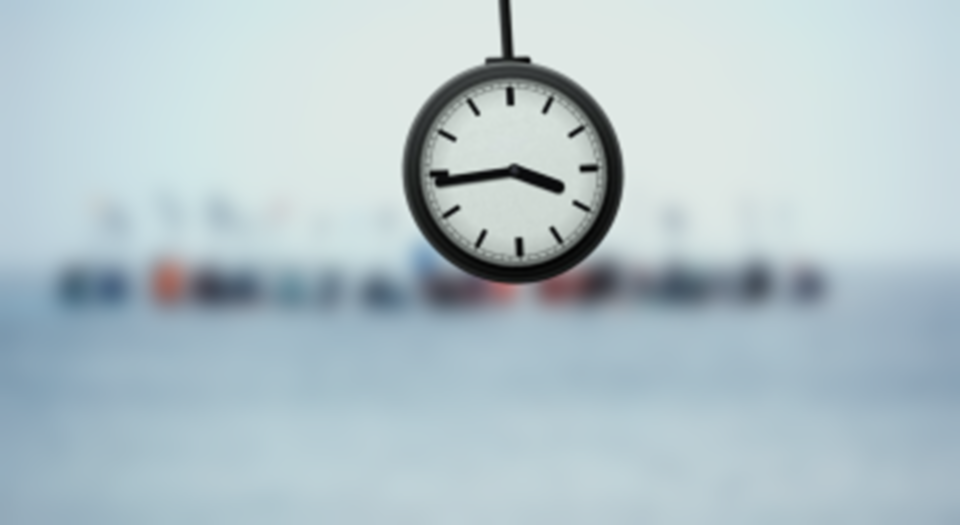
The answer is 3:44
